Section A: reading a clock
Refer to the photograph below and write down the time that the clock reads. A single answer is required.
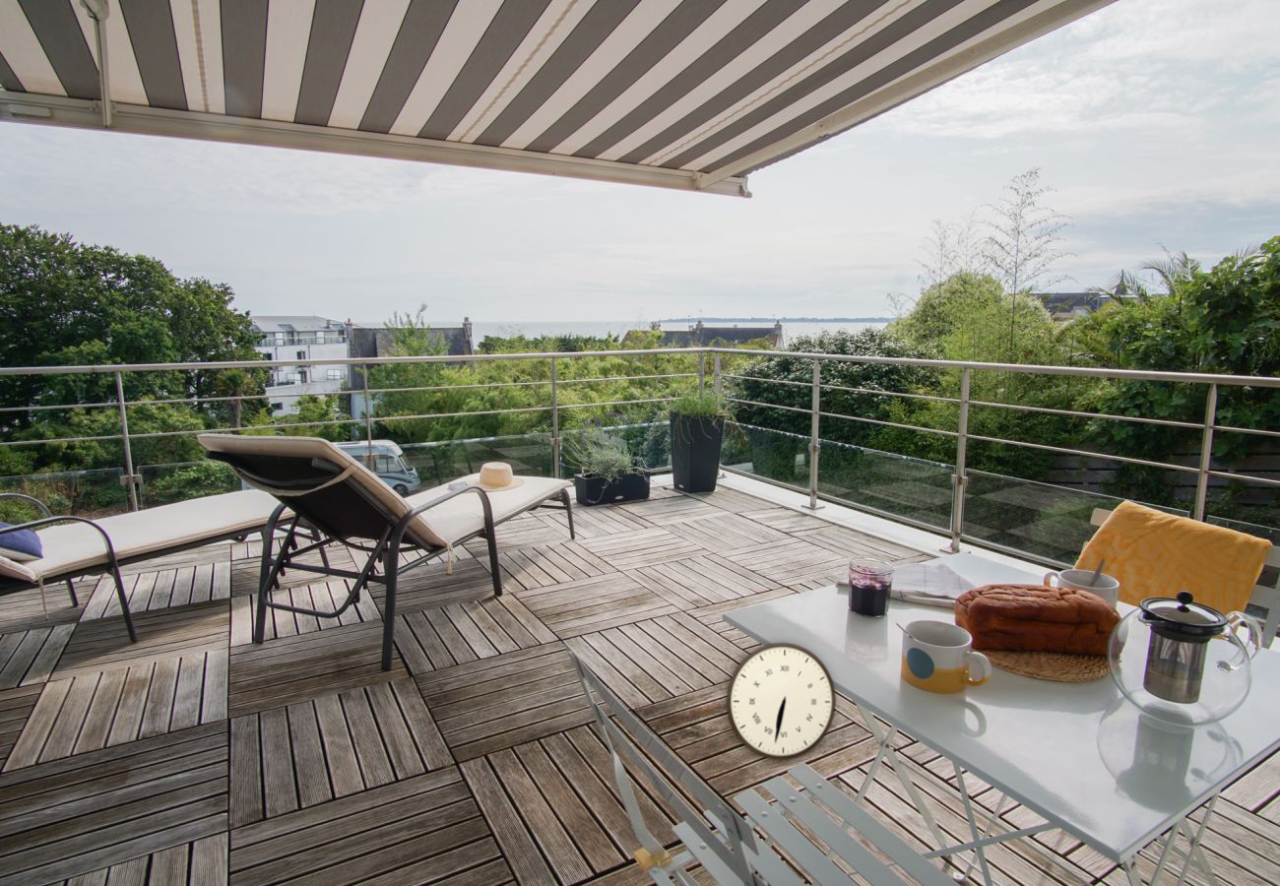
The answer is 6:32
